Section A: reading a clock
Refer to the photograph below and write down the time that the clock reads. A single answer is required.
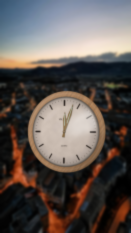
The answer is 12:03
